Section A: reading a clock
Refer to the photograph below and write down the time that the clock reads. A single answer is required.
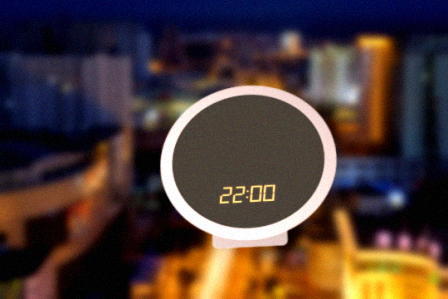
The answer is 22:00
